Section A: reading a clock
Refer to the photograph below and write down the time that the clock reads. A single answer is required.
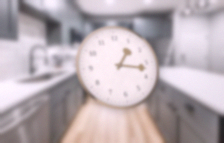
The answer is 1:17
